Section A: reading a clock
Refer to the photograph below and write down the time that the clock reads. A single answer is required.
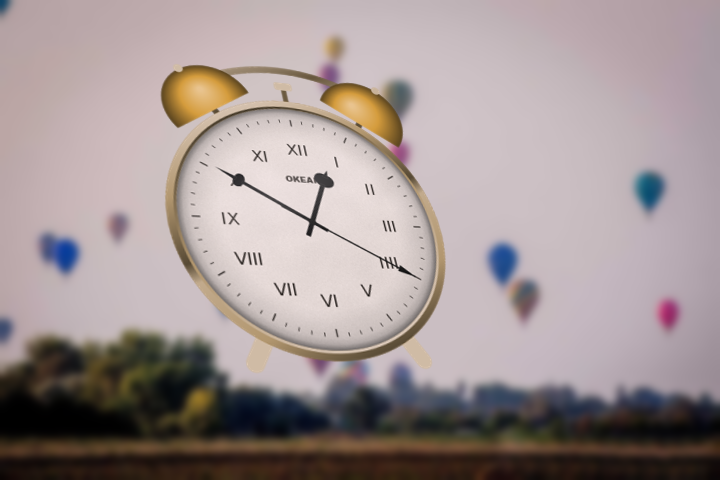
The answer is 12:50:20
